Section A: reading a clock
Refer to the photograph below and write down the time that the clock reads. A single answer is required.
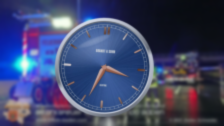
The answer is 3:34
